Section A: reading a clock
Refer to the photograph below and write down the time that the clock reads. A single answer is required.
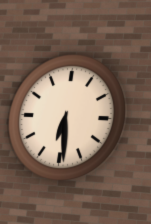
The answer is 6:29
